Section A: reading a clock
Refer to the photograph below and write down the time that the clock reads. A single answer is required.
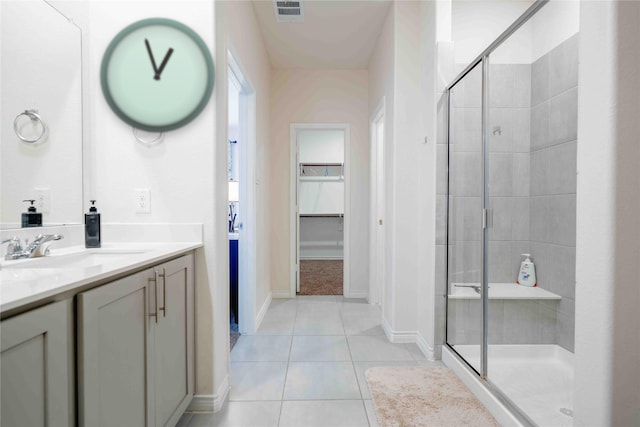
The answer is 12:57
